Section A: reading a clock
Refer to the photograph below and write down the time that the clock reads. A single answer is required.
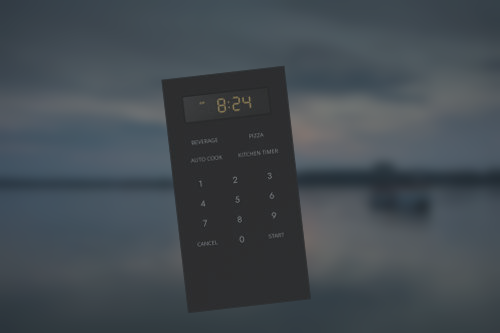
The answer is 8:24
